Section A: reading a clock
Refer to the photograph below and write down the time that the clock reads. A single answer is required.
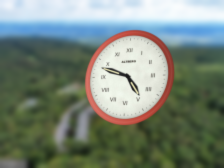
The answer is 4:48
